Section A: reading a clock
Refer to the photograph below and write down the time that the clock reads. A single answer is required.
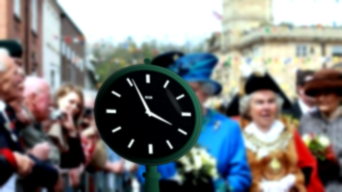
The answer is 3:56
